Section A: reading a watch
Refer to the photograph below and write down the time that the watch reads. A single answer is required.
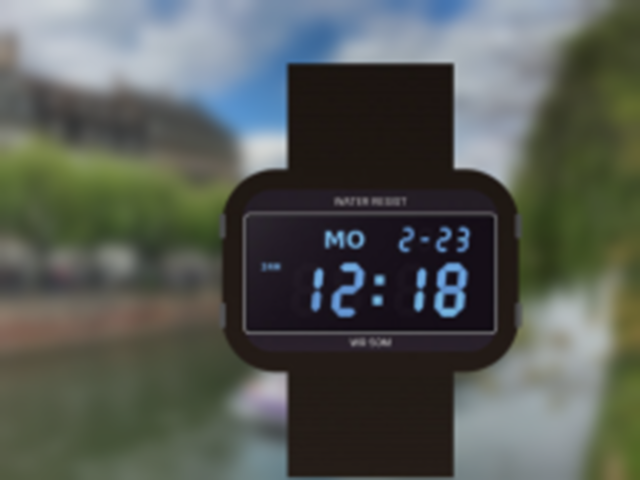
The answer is 12:18
